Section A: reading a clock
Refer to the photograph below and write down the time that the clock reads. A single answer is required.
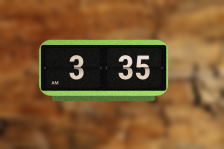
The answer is 3:35
